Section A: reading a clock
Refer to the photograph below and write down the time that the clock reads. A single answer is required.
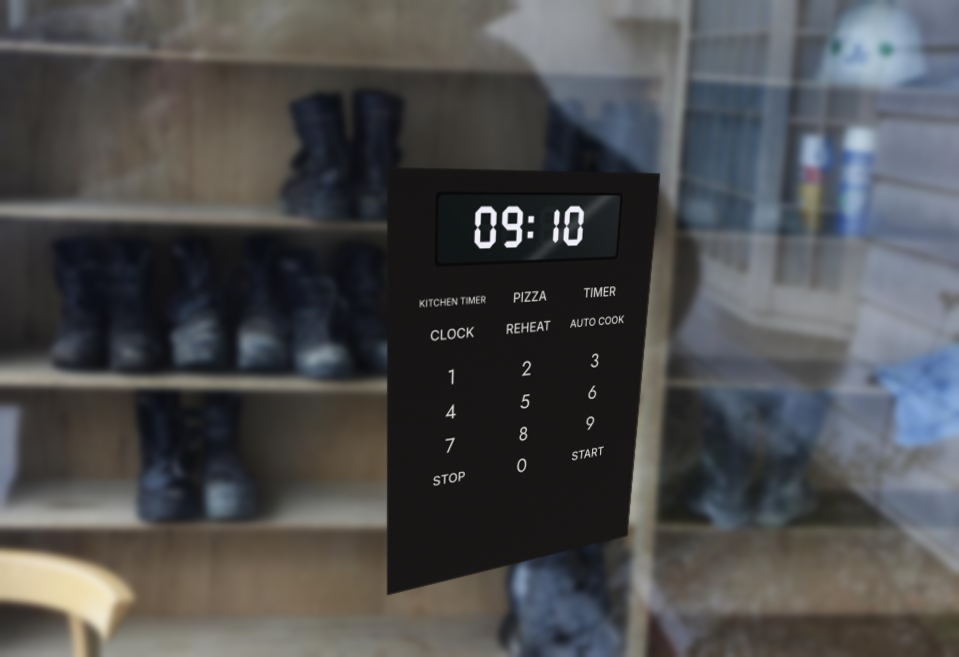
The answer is 9:10
